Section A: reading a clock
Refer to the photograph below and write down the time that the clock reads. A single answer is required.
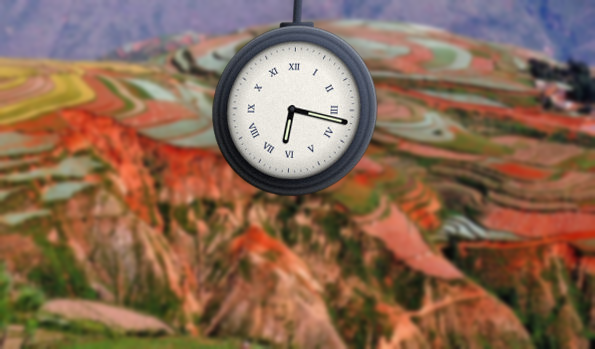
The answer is 6:17
